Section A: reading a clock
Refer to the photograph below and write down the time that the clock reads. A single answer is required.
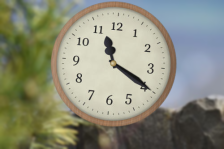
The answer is 11:20
